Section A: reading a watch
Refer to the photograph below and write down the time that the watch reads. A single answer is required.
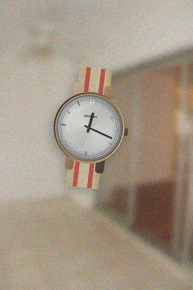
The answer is 12:18
